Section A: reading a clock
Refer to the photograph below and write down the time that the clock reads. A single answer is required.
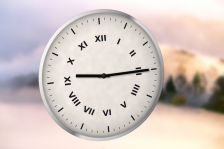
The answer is 9:15
